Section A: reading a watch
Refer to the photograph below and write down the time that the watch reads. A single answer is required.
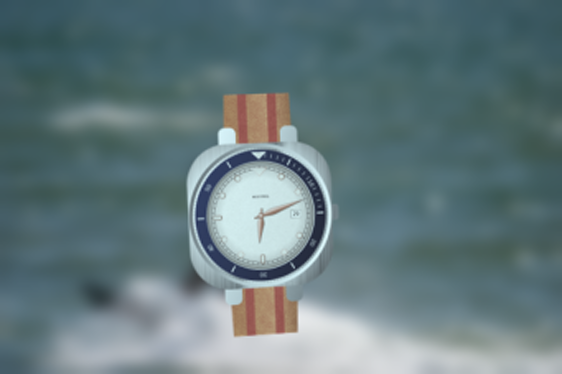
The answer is 6:12
